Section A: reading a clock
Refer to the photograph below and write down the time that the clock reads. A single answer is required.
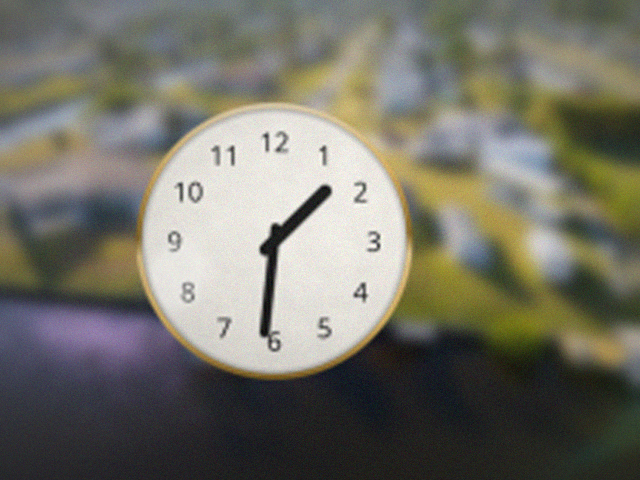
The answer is 1:31
